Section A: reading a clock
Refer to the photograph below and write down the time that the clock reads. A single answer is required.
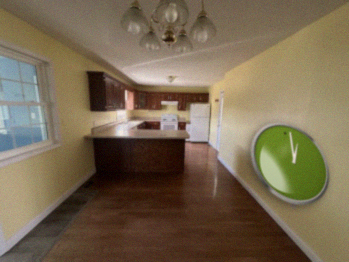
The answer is 1:02
